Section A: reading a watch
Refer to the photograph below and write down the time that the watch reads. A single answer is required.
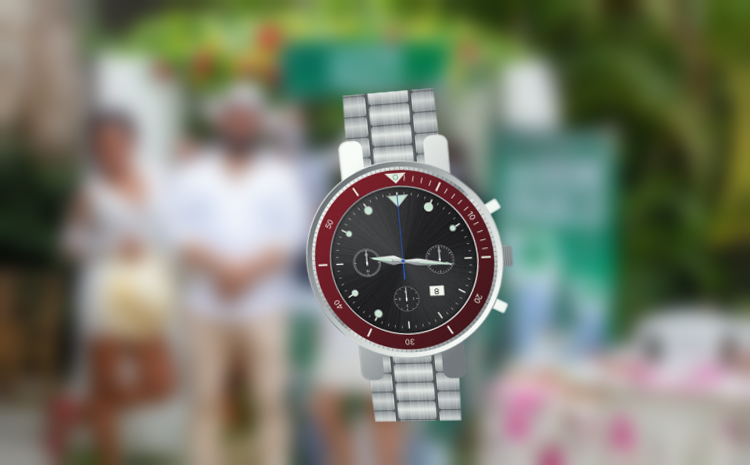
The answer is 9:16
